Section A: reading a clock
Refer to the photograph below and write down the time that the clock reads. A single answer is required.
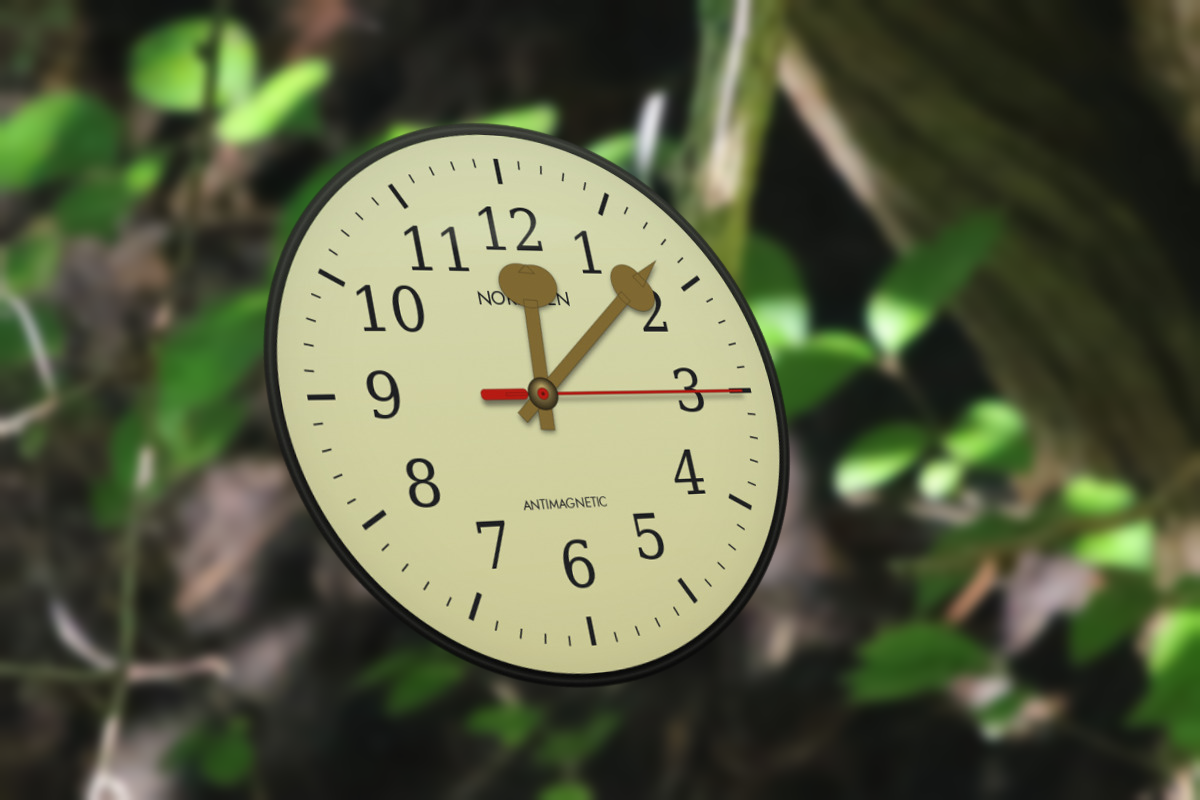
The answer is 12:08:15
